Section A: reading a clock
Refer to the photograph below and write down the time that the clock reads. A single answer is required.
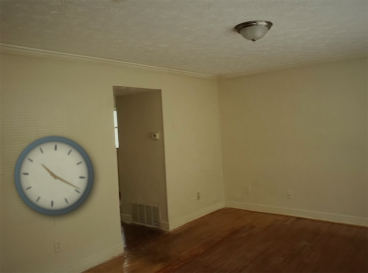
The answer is 10:19
